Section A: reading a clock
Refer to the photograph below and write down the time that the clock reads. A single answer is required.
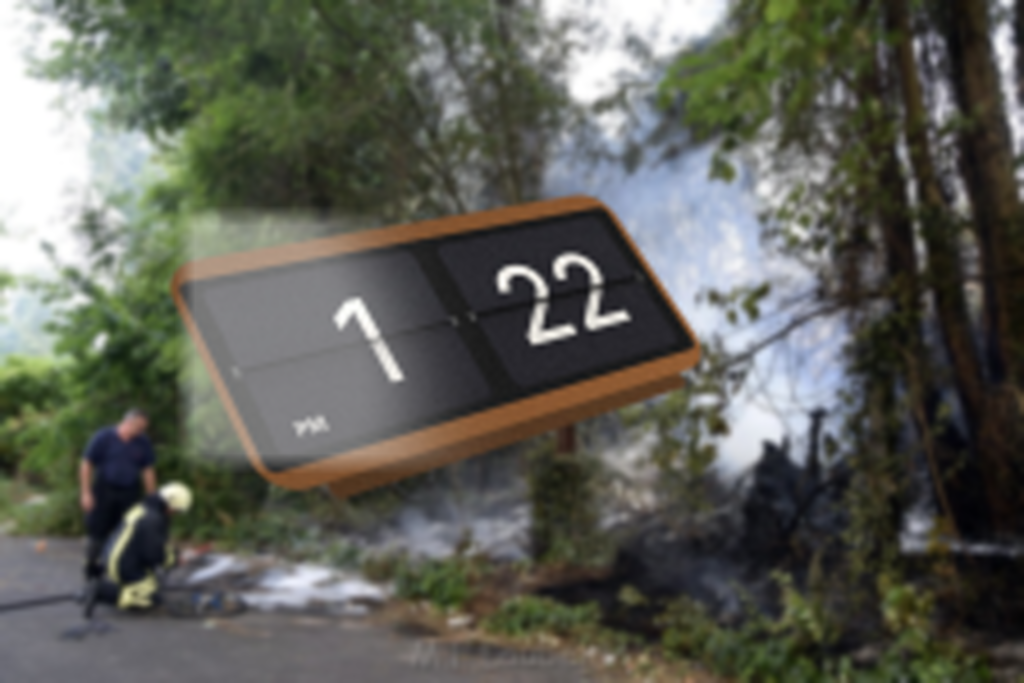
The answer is 1:22
